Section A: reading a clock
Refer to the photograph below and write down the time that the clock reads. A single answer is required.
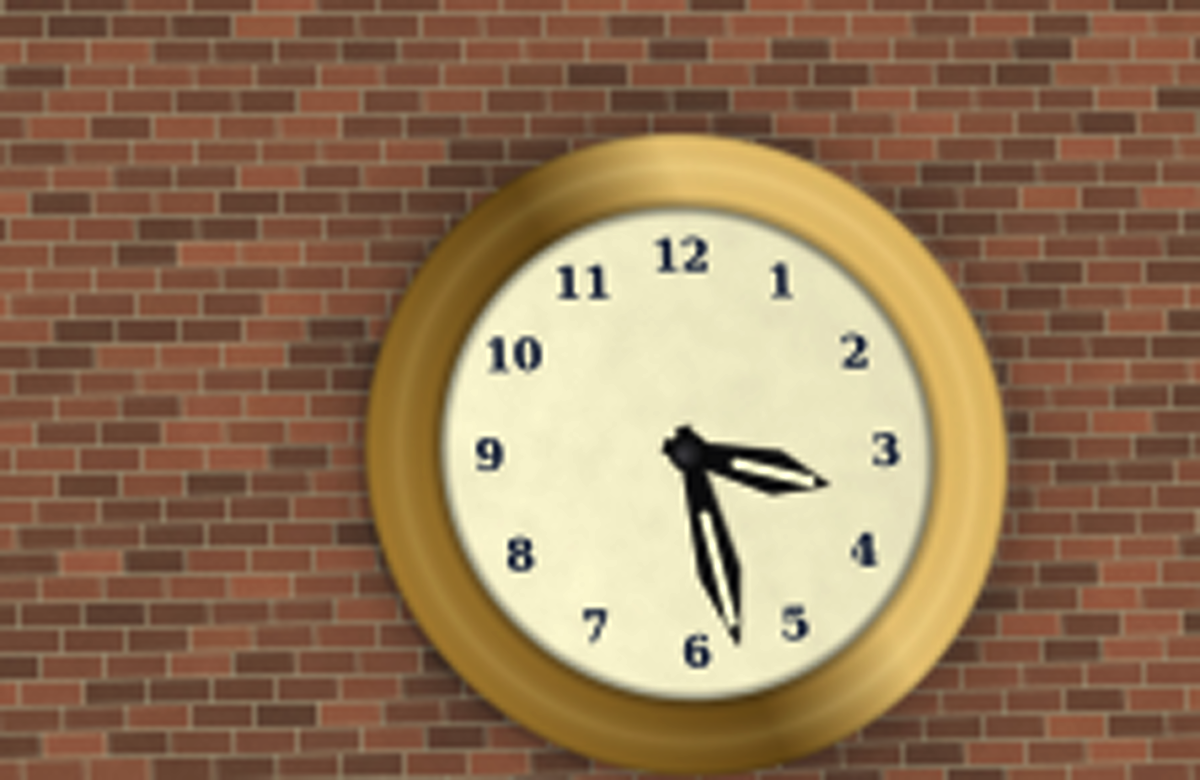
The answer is 3:28
